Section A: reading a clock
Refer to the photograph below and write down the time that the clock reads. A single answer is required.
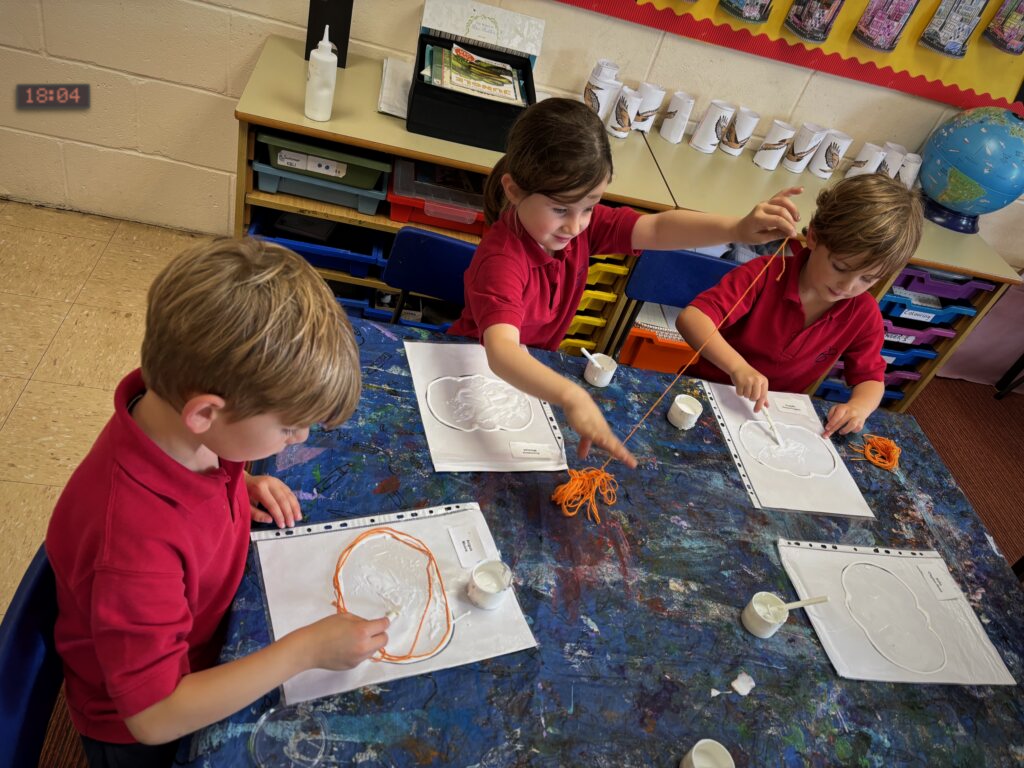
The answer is 18:04
